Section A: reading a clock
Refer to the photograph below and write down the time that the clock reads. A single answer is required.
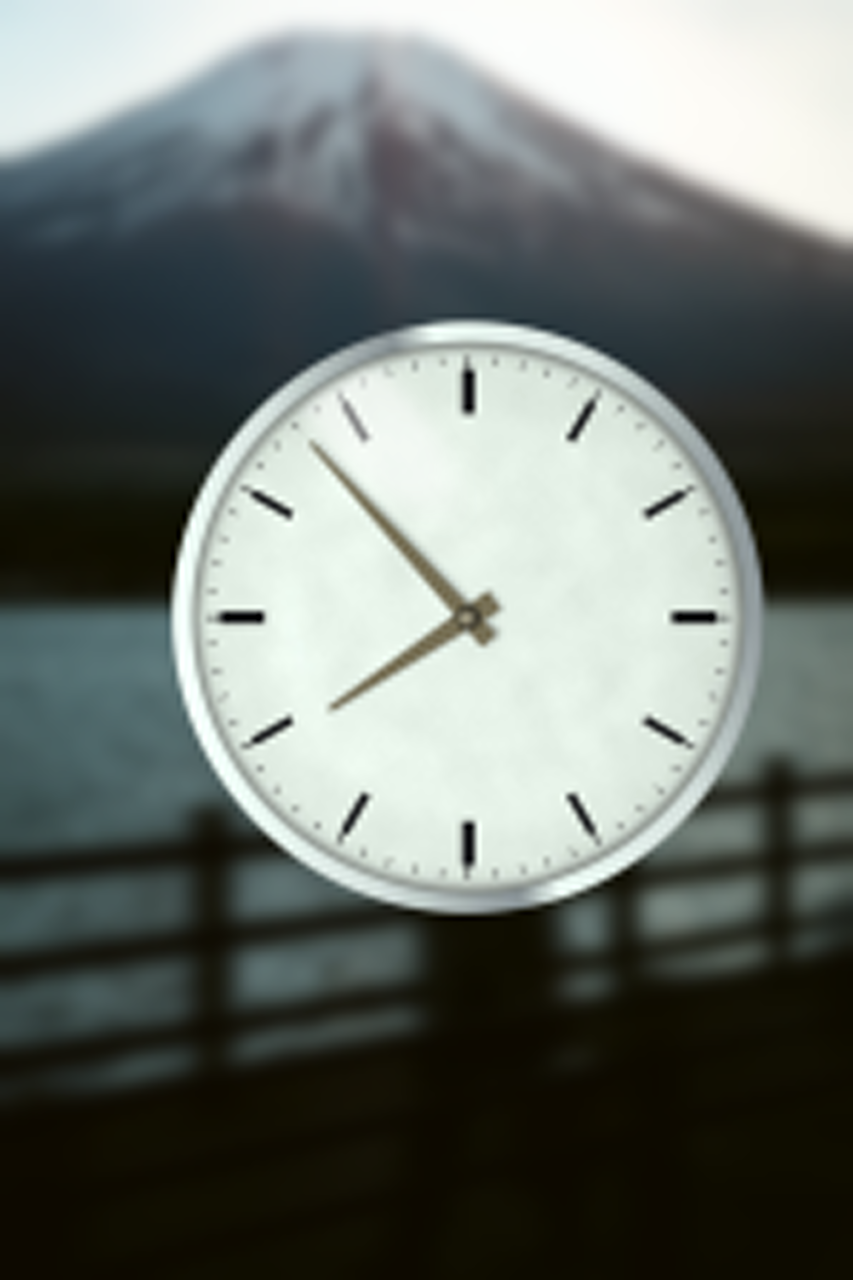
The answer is 7:53
